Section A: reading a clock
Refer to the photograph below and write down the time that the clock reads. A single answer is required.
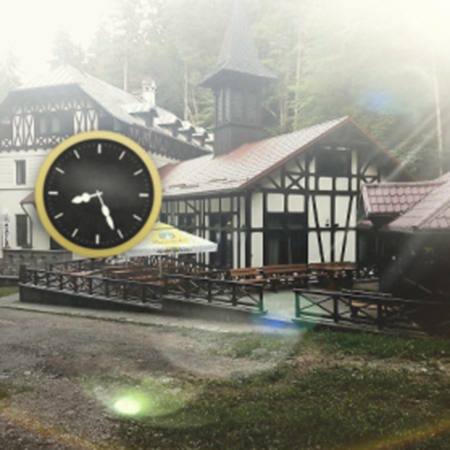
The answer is 8:26
